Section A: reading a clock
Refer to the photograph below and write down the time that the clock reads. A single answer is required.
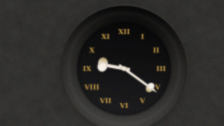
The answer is 9:21
